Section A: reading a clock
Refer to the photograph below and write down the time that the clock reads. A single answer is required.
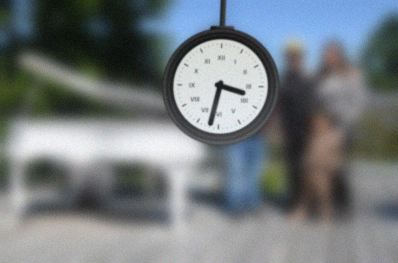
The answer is 3:32
